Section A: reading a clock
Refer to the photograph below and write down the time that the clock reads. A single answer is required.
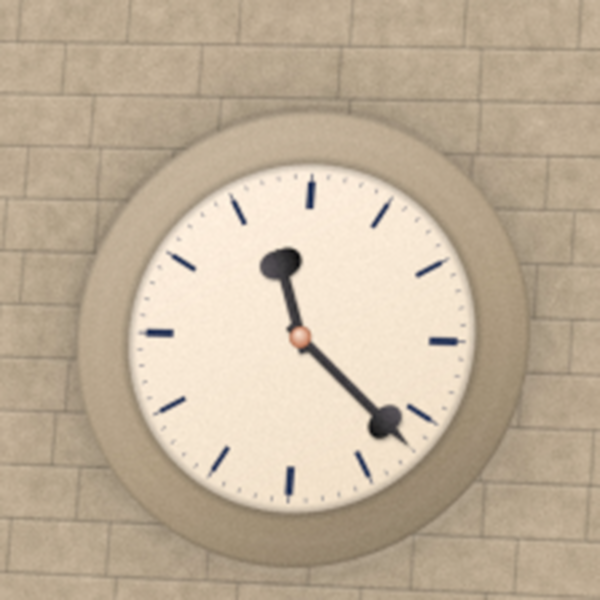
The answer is 11:22
